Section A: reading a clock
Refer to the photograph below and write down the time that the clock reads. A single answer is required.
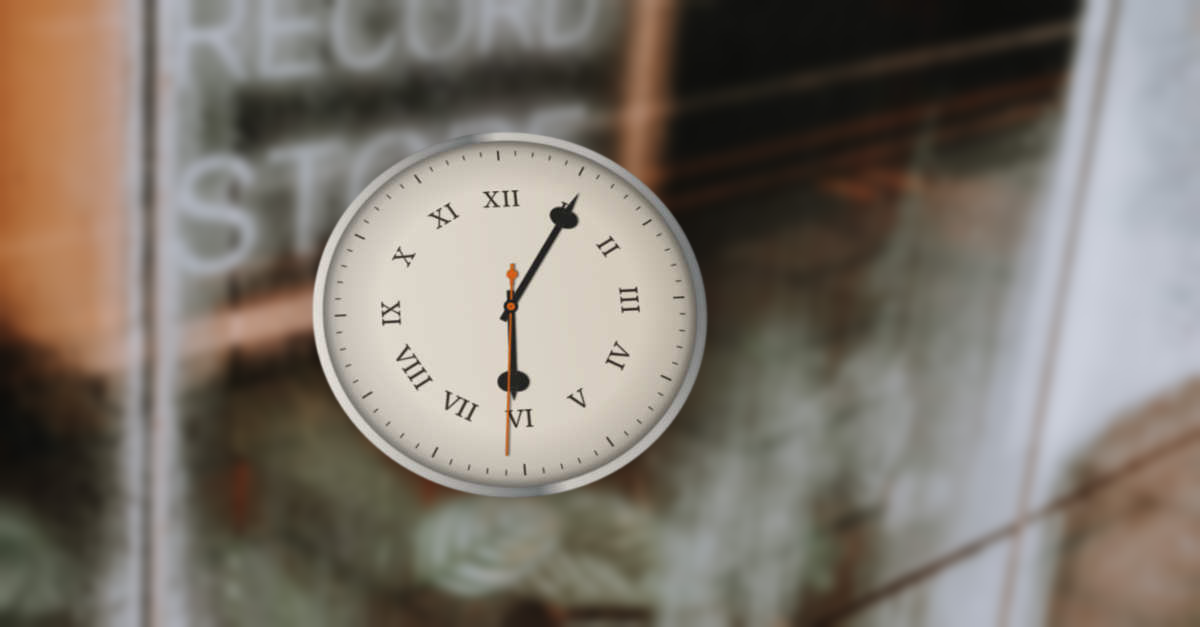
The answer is 6:05:31
